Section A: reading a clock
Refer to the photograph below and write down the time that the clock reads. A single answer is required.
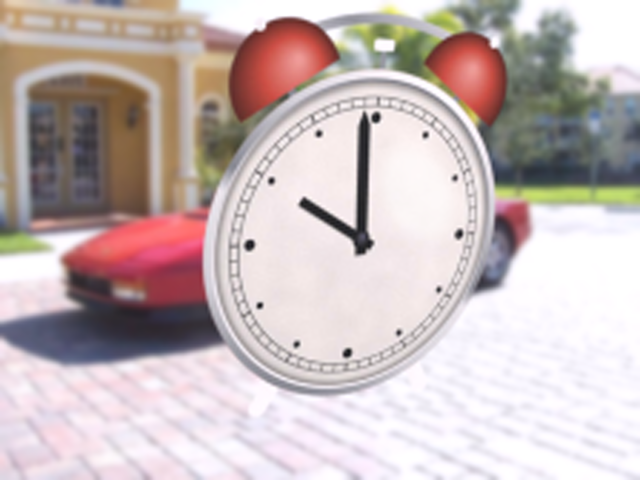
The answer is 9:59
